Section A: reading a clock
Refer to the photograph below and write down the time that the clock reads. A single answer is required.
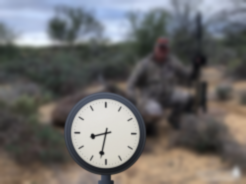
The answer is 8:32
